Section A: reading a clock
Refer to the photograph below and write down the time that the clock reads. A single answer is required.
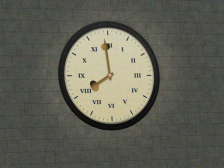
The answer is 7:59
